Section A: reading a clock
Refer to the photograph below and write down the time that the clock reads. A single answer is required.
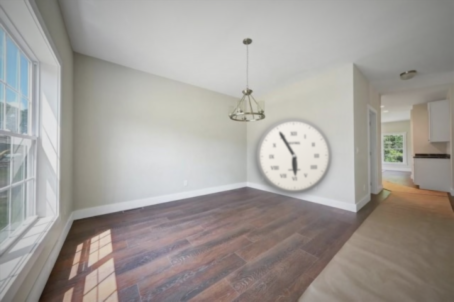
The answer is 5:55
